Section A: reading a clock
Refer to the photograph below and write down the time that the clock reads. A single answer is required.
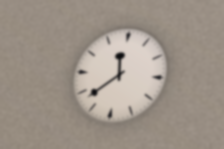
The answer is 11:38
